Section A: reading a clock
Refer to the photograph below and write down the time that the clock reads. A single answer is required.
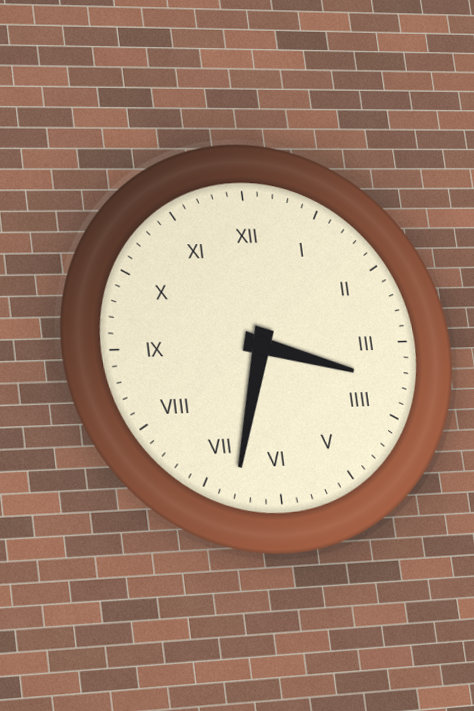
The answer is 3:33
